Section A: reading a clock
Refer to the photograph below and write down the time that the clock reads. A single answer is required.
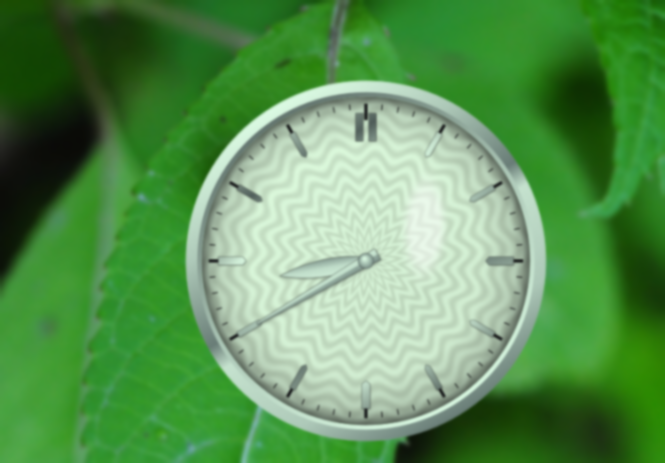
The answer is 8:40
